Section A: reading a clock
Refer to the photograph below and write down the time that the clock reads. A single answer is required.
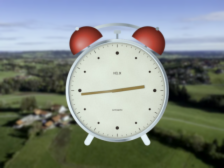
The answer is 2:44
